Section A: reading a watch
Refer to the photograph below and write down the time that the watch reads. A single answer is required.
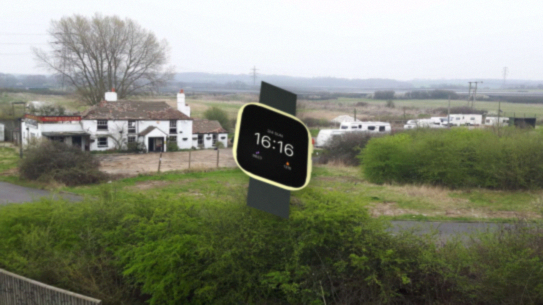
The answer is 16:16
